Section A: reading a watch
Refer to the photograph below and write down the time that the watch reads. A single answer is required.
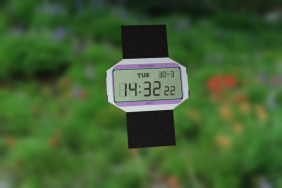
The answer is 14:32:22
